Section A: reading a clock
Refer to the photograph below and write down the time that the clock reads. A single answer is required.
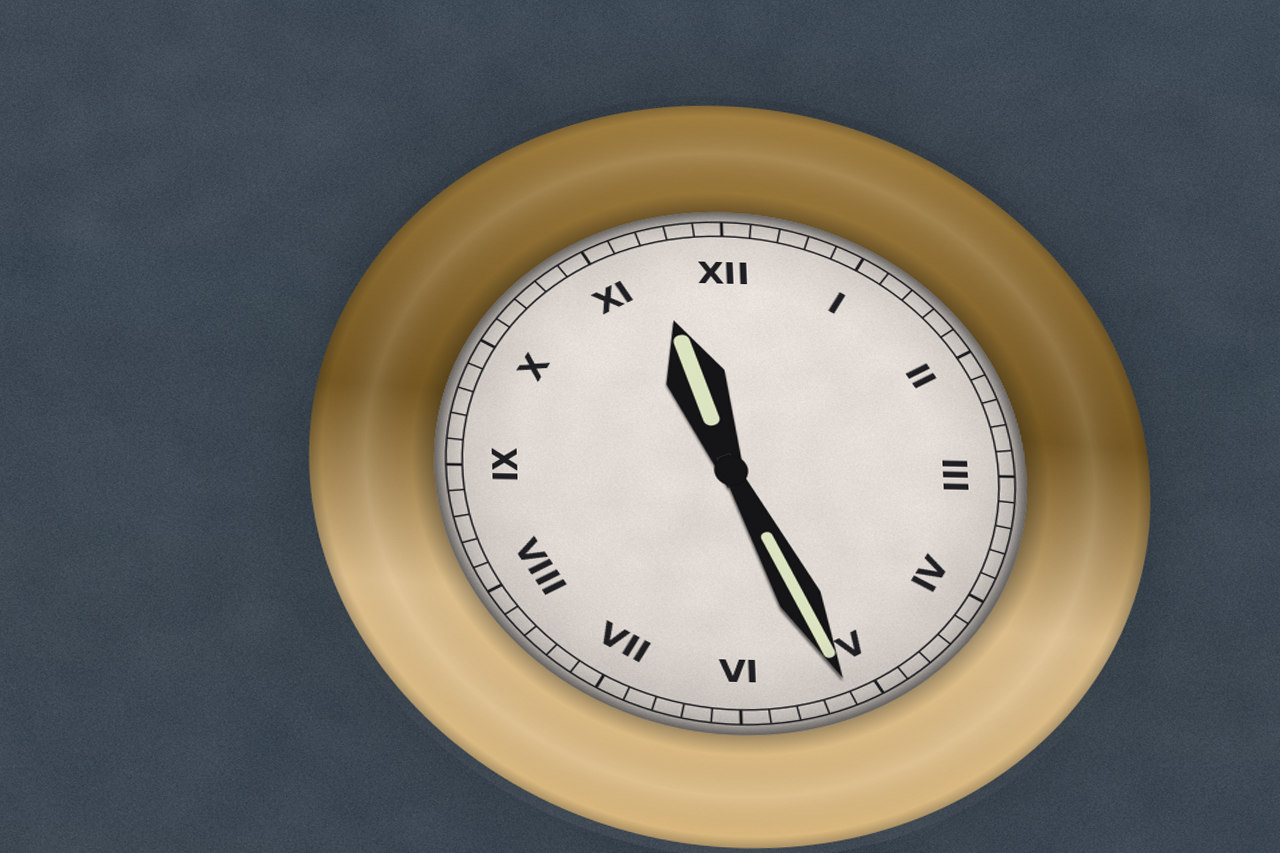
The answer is 11:26
